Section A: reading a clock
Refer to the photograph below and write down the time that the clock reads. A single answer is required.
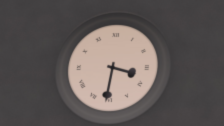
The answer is 3:31
